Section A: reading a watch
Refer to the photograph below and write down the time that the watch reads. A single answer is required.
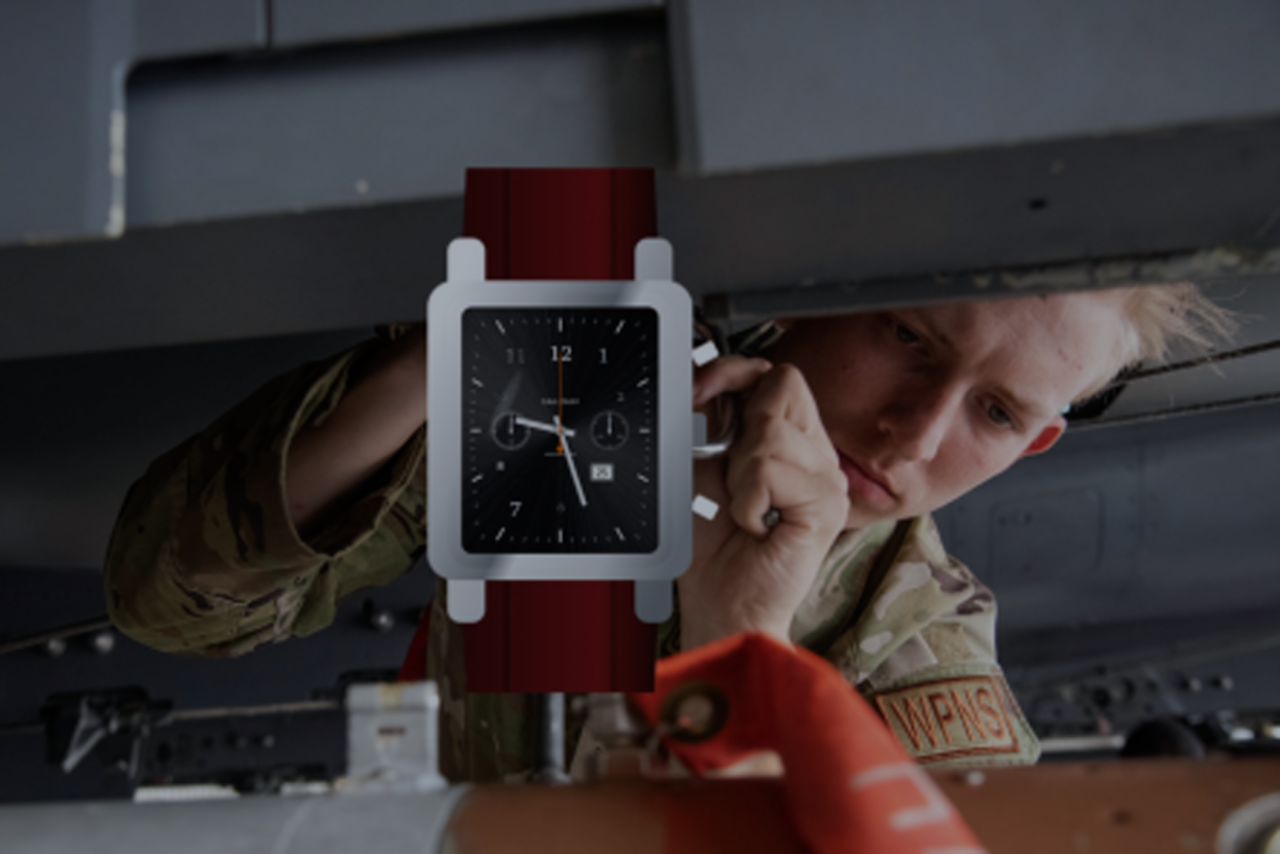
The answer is 9:27
